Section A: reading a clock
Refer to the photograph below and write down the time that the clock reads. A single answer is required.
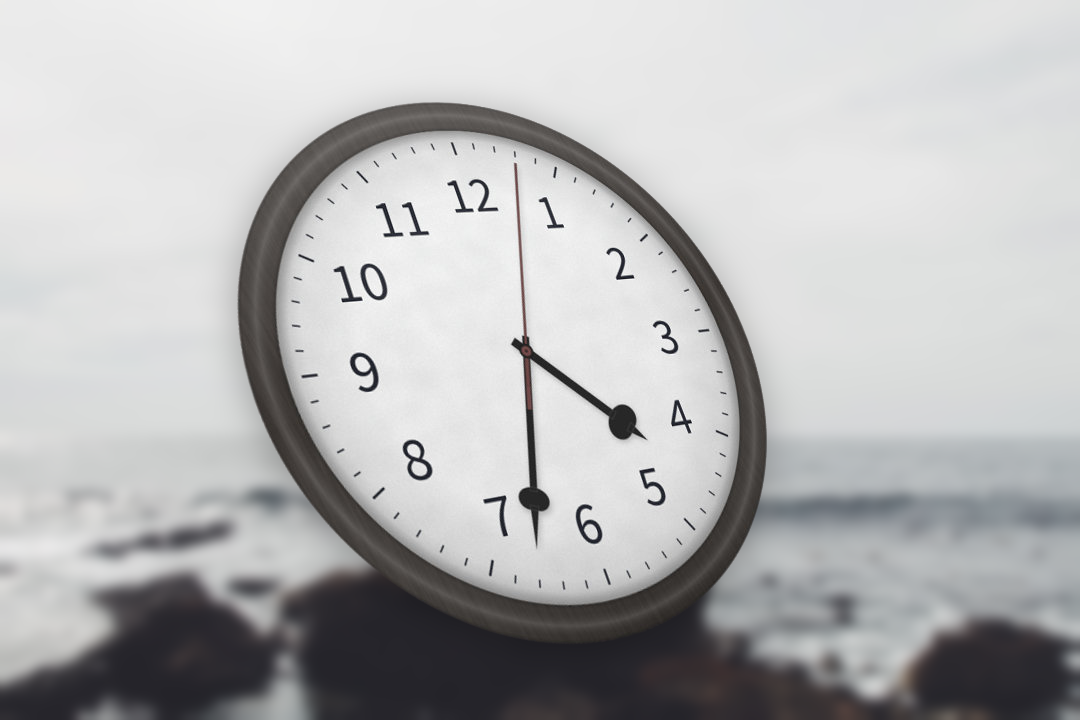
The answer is 4:33:03
